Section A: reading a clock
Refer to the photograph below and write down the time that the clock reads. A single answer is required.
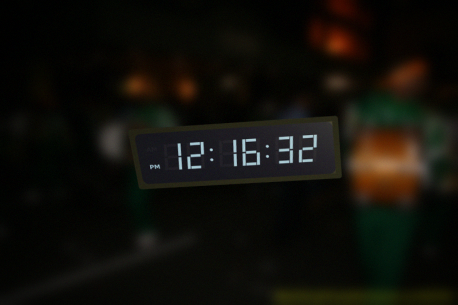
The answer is 12:16:32
